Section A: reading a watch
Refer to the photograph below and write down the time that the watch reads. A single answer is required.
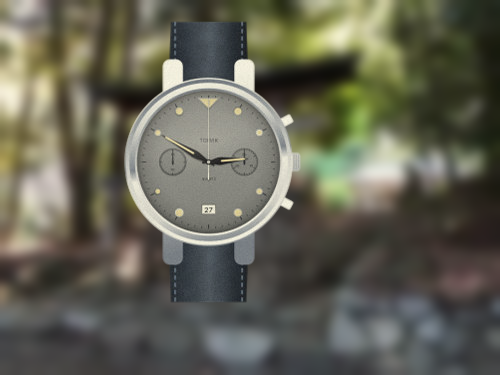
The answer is 2:50
